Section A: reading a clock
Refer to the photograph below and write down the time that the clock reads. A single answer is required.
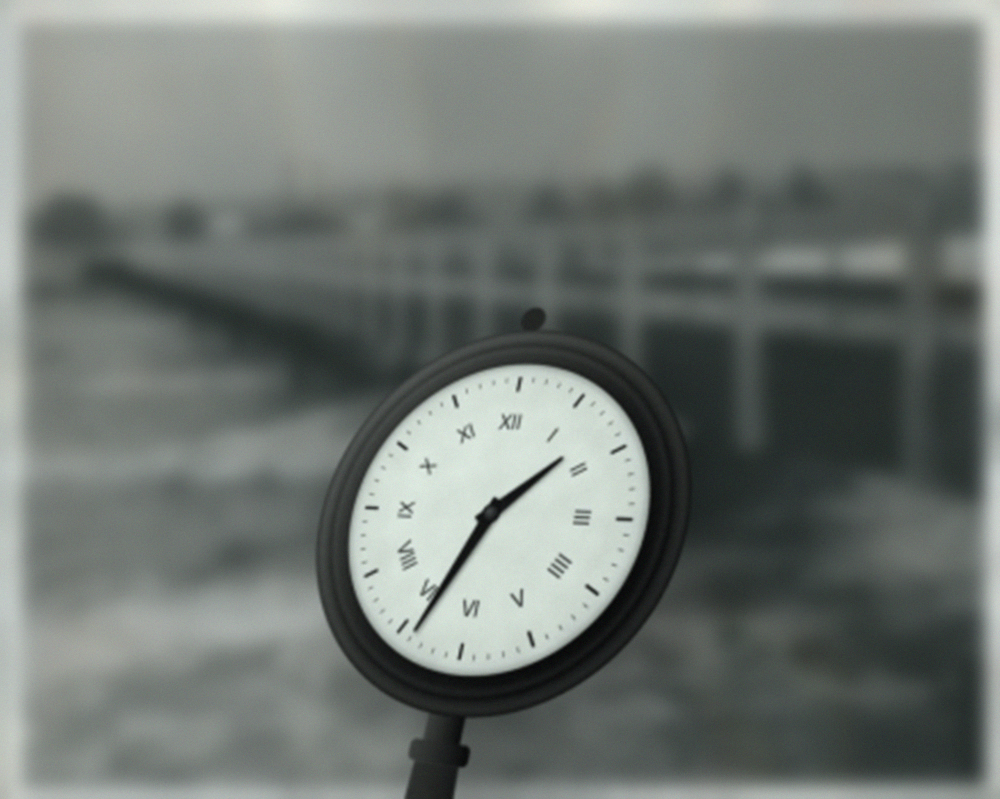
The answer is 1:34
